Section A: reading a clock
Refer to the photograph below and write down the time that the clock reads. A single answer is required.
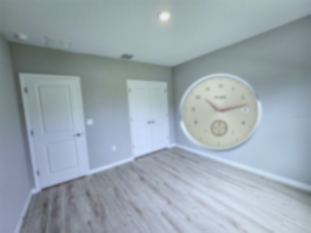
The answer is 10:13
